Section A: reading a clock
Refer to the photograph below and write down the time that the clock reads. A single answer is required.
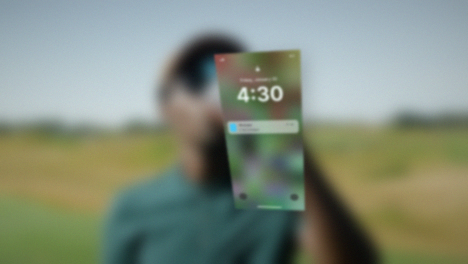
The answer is 4:30
